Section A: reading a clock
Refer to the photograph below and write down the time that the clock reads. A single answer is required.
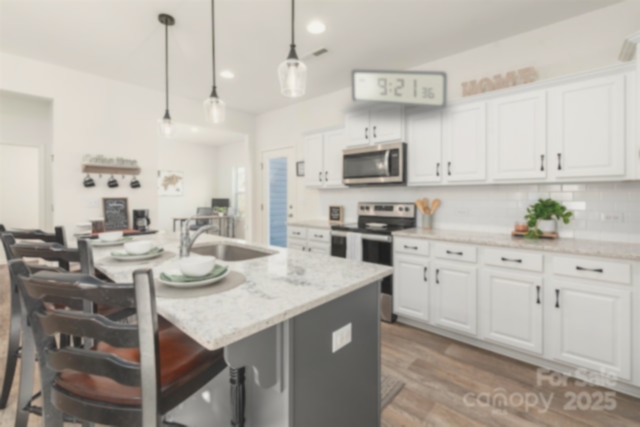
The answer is 9:21
